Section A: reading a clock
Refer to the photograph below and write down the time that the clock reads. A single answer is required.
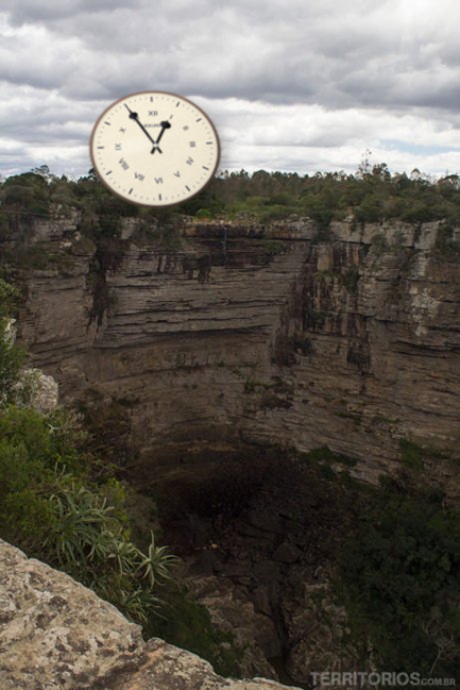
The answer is 12:55
